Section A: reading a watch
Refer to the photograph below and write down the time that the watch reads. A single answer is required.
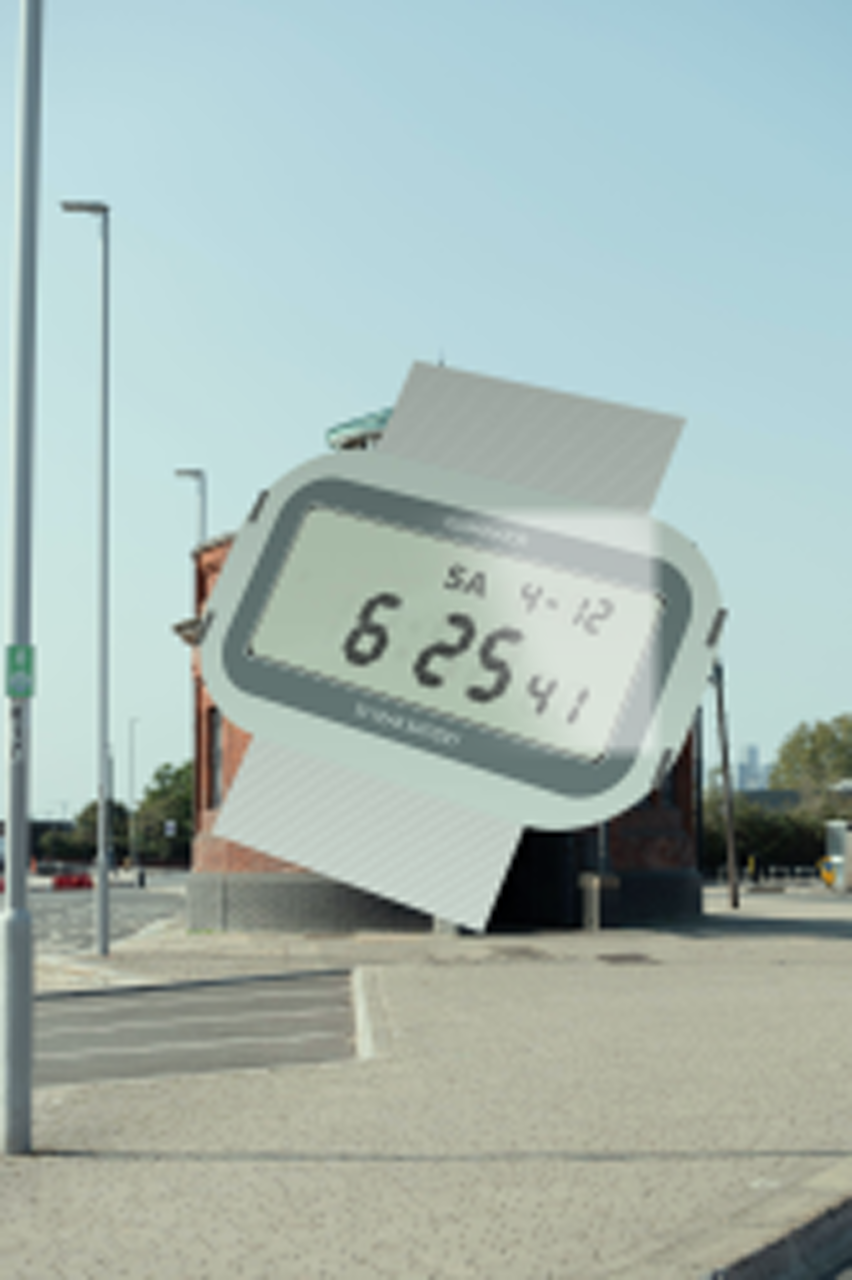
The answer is 6:25:41
